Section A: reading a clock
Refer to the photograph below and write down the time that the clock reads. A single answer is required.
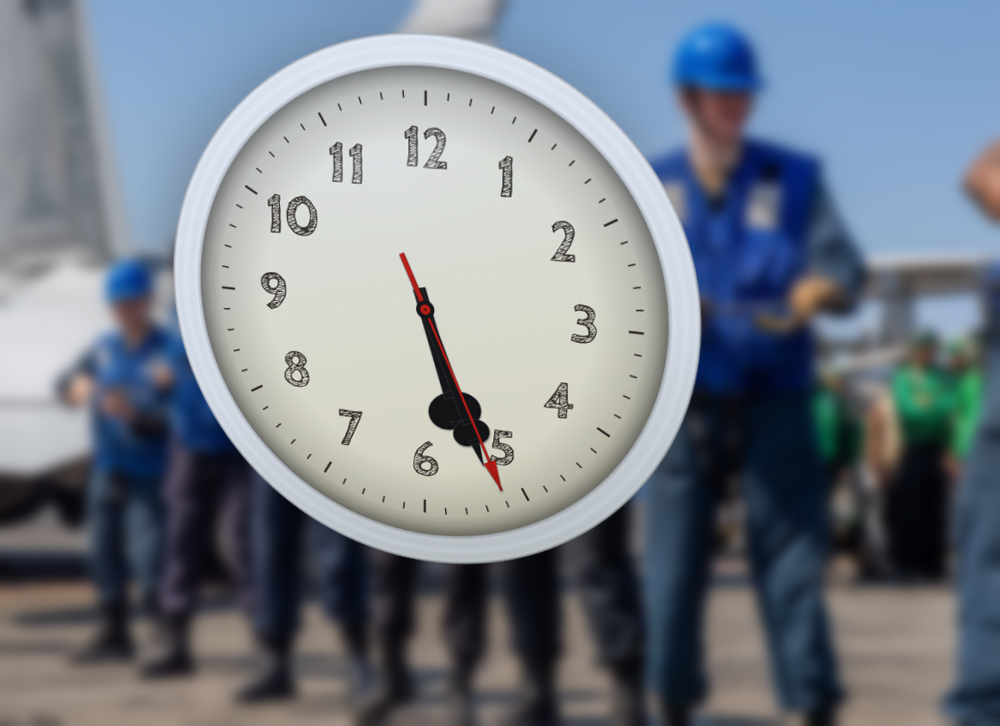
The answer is 5:26:26
